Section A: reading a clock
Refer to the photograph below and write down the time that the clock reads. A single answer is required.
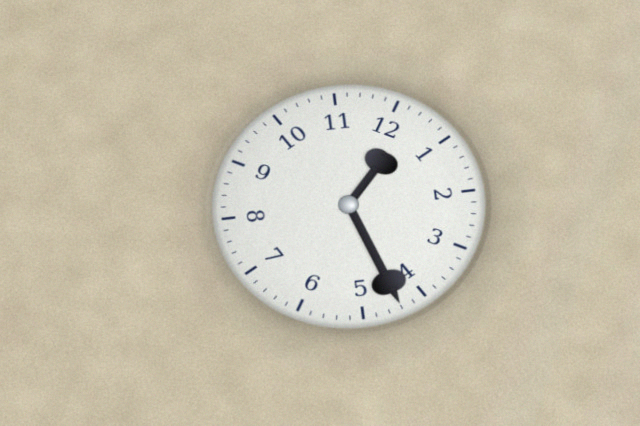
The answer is 12:22
